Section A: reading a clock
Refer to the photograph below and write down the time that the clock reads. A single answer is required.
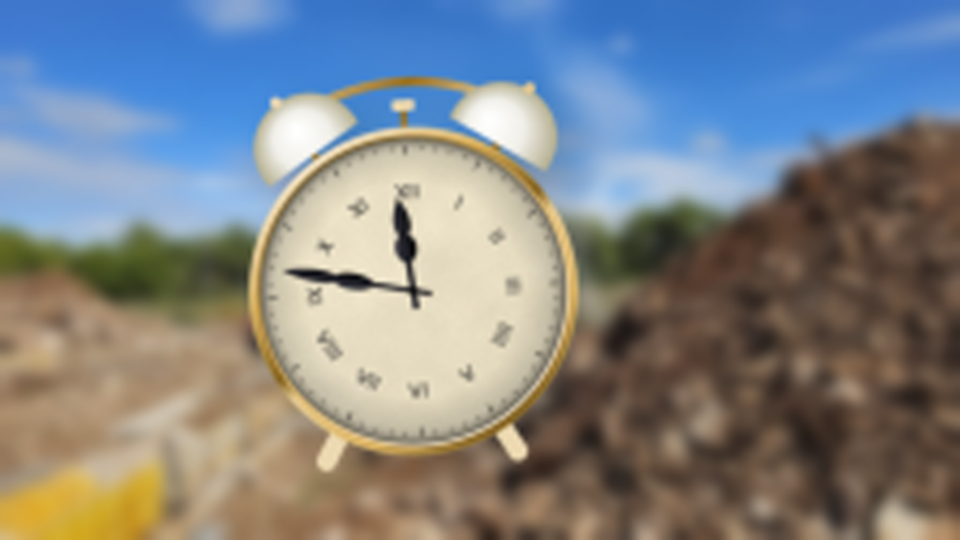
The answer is 11:47
